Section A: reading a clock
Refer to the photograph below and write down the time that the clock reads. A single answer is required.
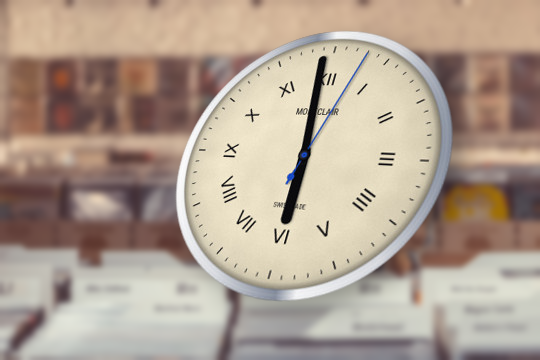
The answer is 5:59:03
